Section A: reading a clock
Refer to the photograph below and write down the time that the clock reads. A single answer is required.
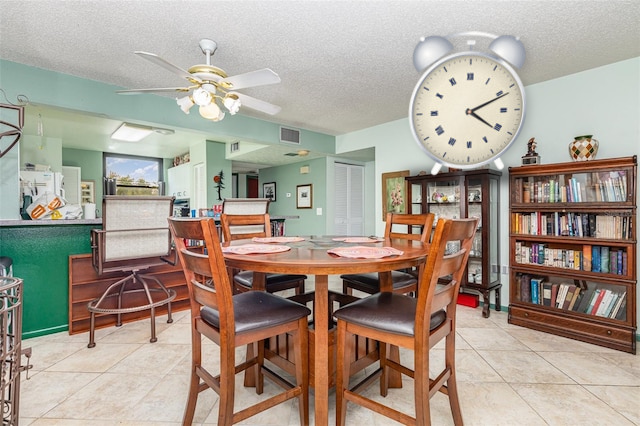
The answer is 4:11
